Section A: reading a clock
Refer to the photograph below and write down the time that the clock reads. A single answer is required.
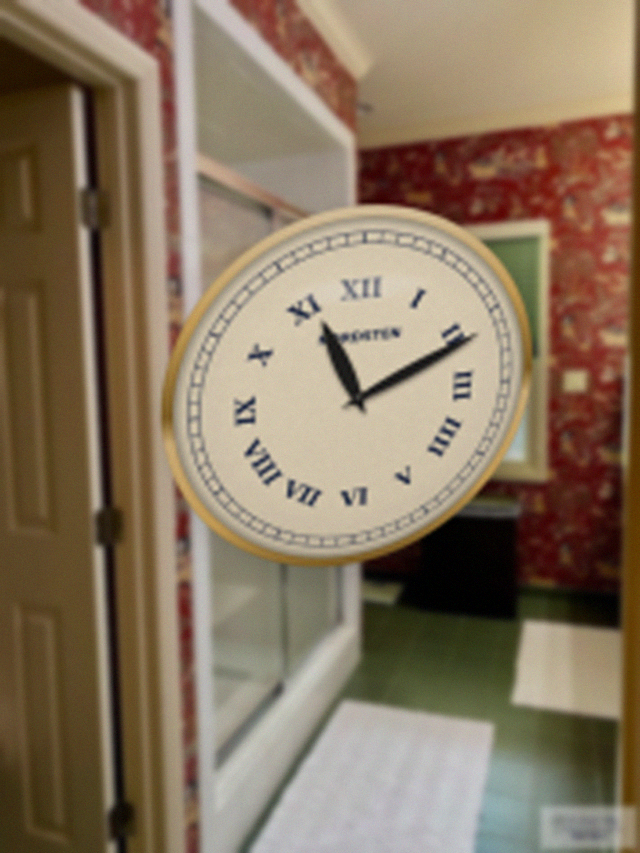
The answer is 11:11
